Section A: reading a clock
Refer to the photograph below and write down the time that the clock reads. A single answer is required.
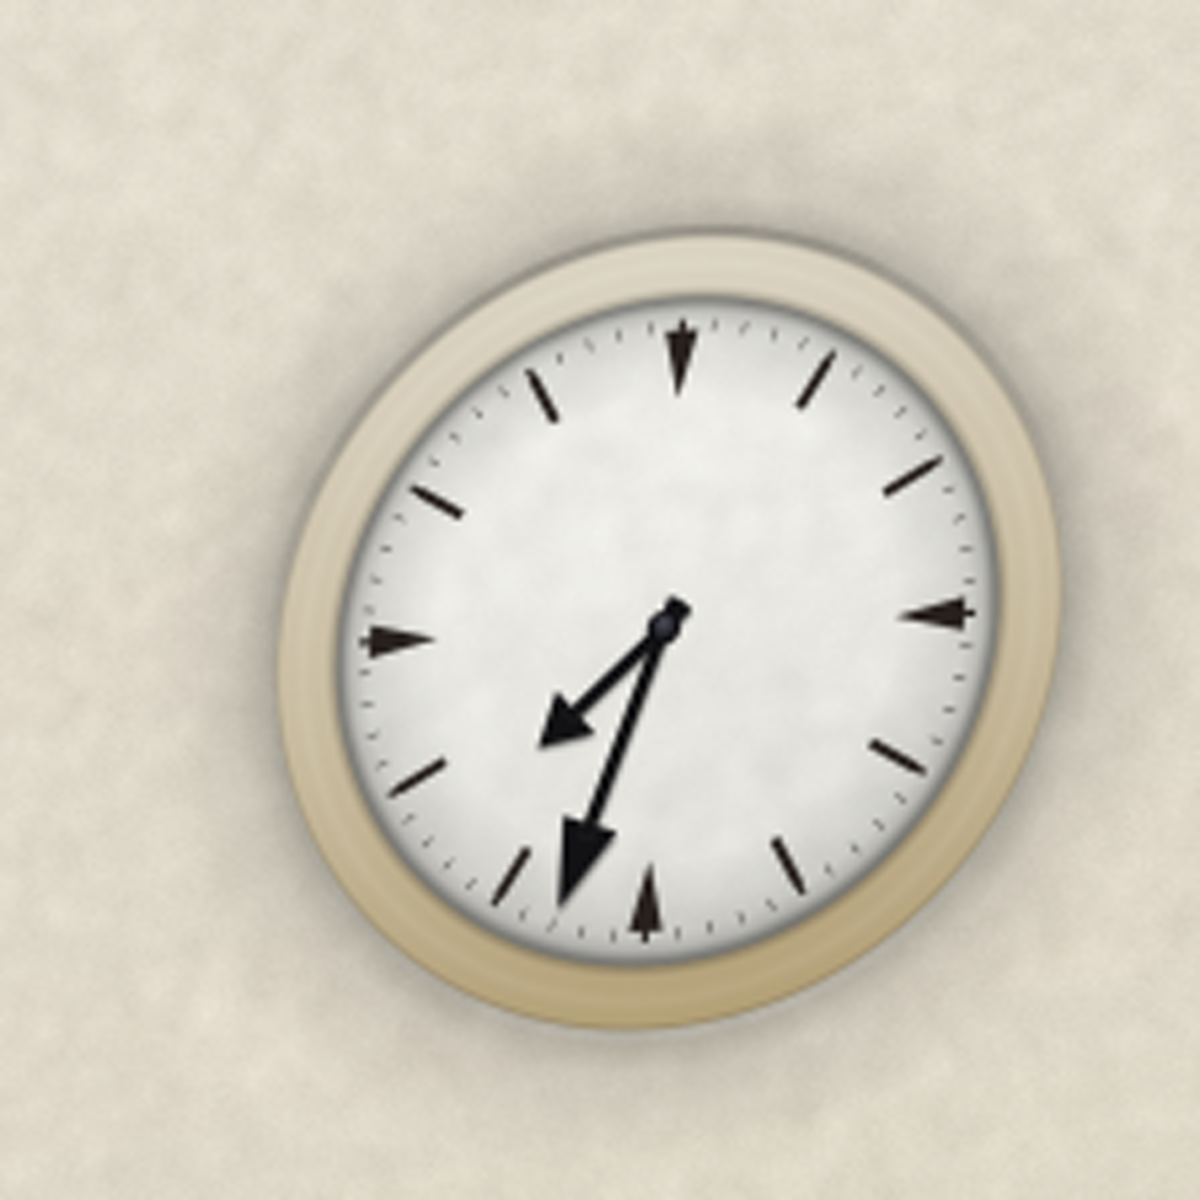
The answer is 7:33
